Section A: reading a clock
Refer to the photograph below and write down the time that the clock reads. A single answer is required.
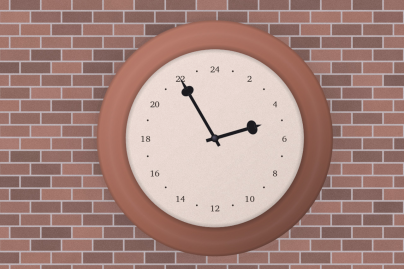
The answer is 4:55
